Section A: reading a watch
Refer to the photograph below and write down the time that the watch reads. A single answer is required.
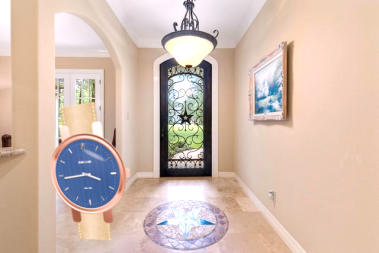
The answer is 3:44
